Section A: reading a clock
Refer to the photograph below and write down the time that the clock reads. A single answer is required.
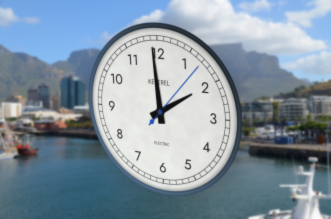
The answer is 1:59:07
